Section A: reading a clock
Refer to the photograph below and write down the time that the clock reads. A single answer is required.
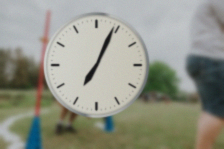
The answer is 7:04
